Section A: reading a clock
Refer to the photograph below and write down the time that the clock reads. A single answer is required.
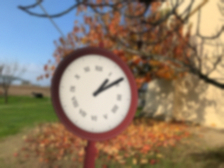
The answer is 1:09
